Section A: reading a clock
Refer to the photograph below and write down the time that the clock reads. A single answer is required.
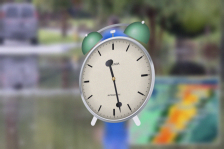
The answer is 11:28
